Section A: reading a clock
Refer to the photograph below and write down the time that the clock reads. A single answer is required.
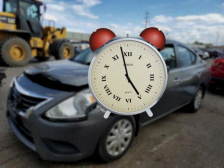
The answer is 4:58
